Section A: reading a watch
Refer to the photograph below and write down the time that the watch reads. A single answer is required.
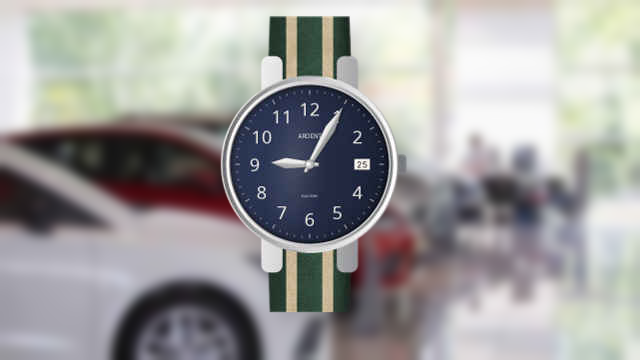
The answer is 9:05
